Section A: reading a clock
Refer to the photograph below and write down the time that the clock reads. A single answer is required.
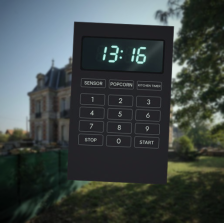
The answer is 13:16
